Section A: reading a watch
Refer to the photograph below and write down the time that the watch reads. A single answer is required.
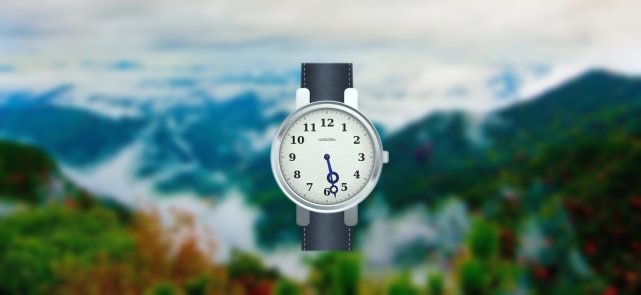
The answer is 5:28
